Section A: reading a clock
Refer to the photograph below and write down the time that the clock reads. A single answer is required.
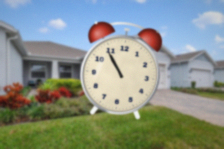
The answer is 10:54
